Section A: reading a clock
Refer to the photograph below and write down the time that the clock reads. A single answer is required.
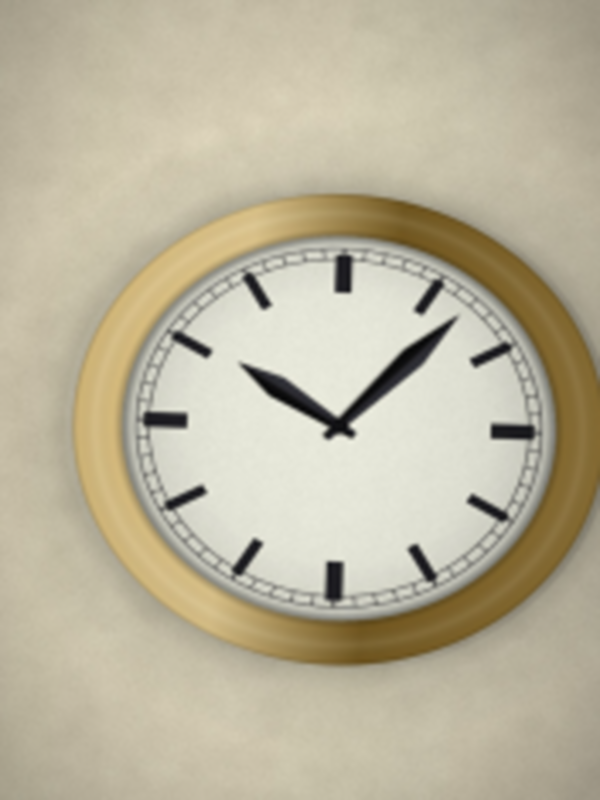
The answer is 10:07
